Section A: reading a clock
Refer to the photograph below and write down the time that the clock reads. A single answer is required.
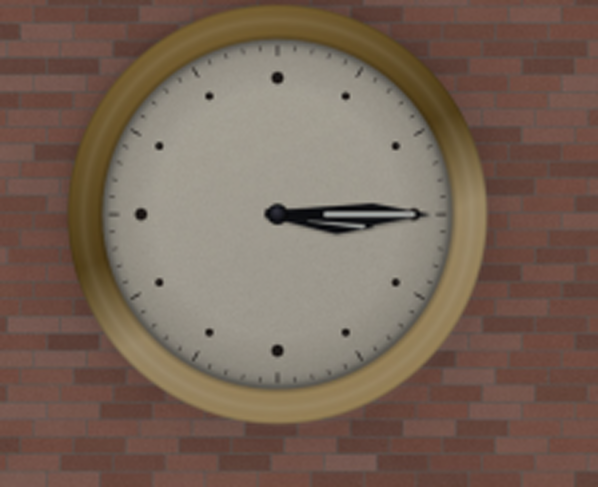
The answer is 3:15
